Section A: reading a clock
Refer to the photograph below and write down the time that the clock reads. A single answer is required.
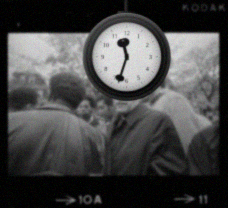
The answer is 11:33
